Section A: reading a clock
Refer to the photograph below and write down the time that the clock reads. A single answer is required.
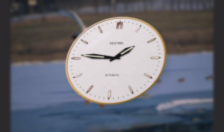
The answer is 1:46
